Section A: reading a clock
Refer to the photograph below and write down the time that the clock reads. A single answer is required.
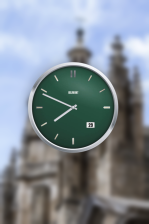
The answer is 7:49
